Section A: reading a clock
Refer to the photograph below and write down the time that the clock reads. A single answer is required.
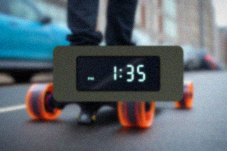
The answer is 1:35
